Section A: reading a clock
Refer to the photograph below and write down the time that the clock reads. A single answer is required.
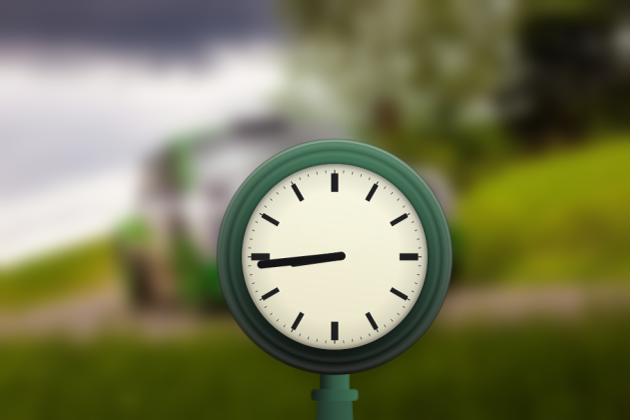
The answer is 8:44
